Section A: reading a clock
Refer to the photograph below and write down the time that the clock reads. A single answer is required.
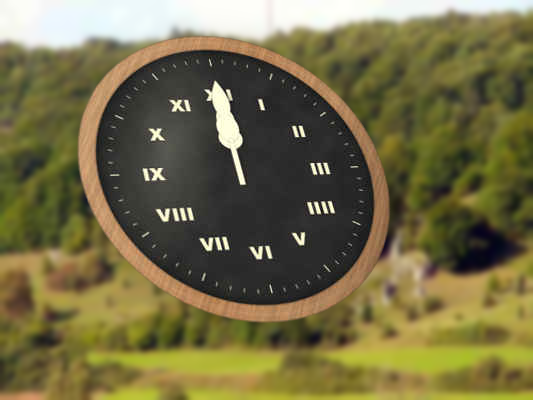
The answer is 12:00
